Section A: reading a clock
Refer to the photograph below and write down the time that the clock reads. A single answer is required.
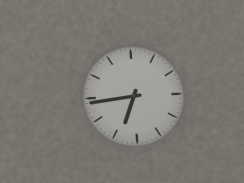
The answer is 6:44
